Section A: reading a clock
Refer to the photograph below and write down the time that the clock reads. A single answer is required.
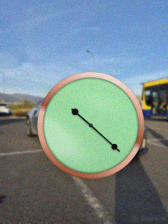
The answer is 10:22
